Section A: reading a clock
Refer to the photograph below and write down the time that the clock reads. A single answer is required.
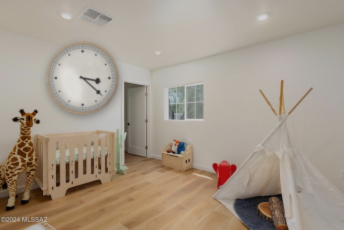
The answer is 3:22
